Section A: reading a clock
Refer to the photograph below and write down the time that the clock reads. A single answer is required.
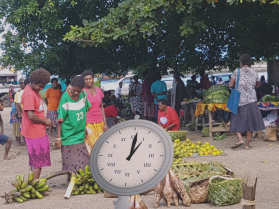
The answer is 1:01
